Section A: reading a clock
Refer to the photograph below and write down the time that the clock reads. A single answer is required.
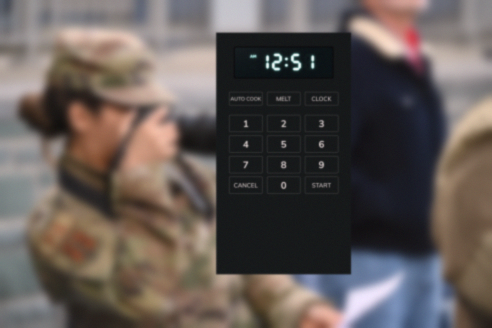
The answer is 12:51
